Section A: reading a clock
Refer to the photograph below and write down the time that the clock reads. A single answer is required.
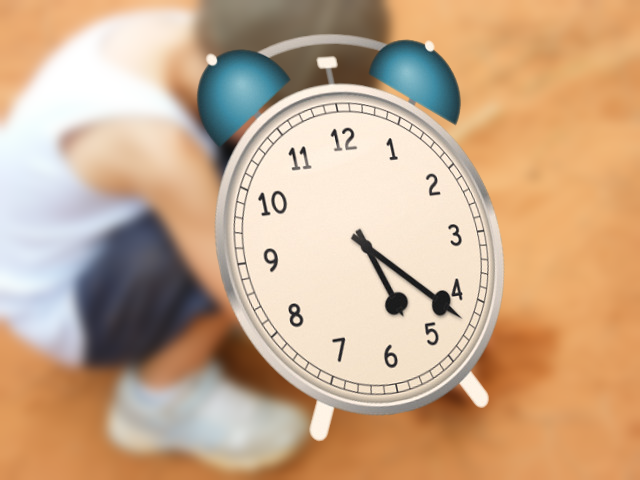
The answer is 5:22
